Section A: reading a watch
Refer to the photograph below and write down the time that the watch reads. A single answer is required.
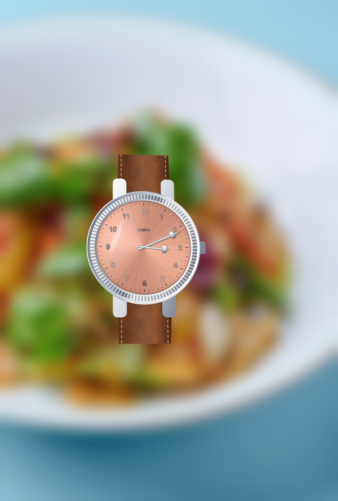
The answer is 3:11
